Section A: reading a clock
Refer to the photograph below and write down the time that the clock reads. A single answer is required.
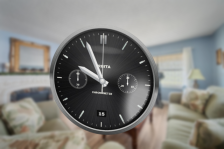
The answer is 9:56
